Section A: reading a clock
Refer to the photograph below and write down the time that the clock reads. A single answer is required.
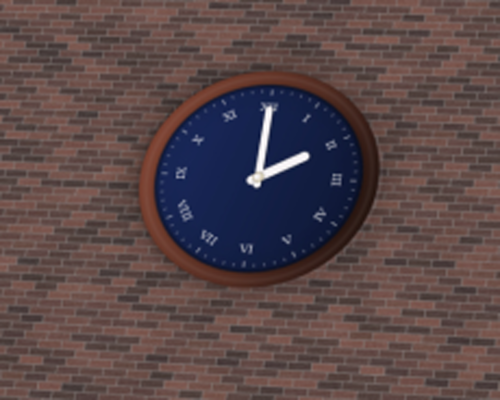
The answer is 2:00
